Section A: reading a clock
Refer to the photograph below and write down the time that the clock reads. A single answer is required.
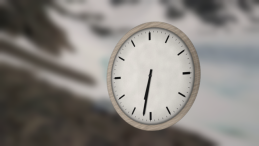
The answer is 6:32
